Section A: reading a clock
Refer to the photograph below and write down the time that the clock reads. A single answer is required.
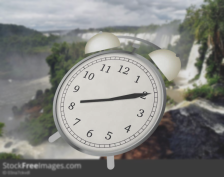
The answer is 8:10
